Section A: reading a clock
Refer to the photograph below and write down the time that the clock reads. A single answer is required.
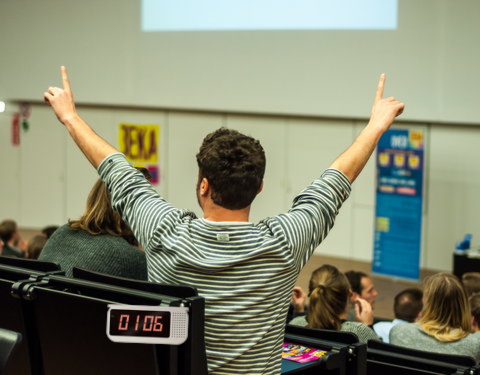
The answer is 1:06
